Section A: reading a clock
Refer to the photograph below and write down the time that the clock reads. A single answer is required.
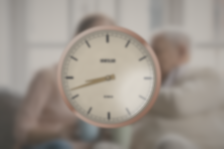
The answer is 8:42
